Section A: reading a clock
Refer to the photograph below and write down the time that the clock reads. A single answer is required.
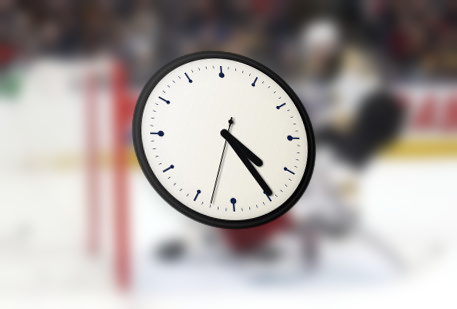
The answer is 4:24:33
